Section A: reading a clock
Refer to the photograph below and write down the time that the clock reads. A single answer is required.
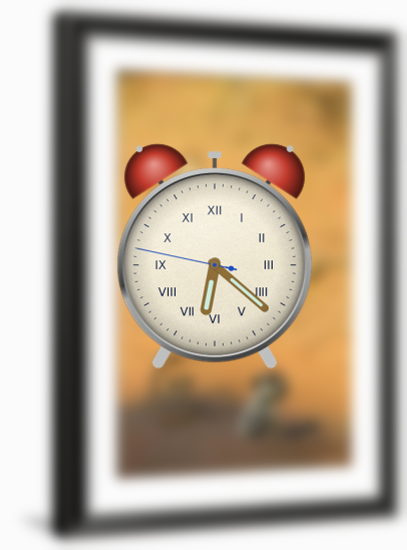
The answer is 6:21:47
